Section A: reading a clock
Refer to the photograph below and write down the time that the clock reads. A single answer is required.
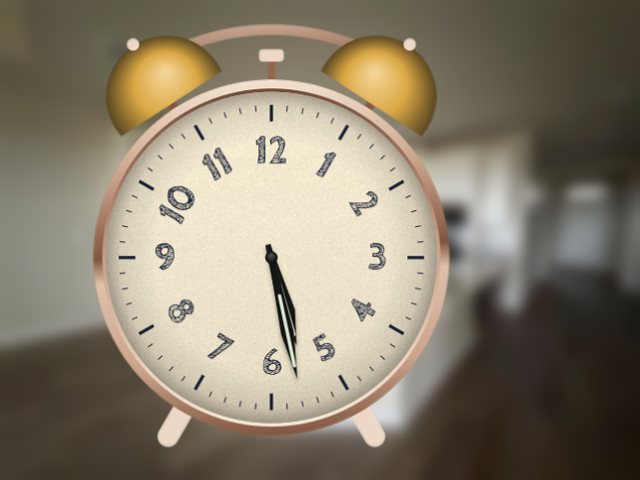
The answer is 5:28
